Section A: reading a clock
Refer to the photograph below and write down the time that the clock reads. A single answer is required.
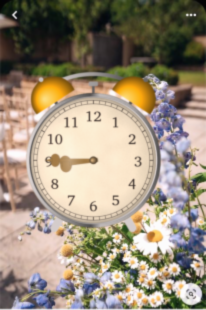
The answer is 8:45
